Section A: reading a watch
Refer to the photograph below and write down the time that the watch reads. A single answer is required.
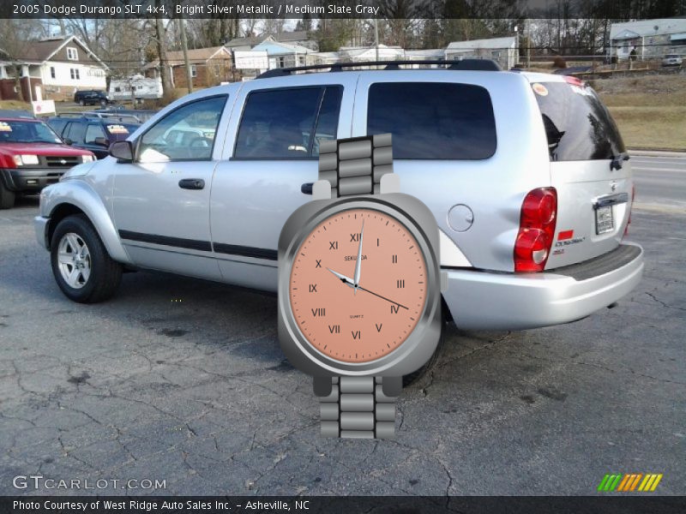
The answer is 10:01:19
